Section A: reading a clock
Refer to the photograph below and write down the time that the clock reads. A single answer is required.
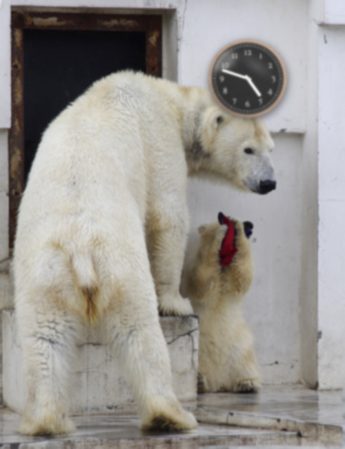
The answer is 4:48
